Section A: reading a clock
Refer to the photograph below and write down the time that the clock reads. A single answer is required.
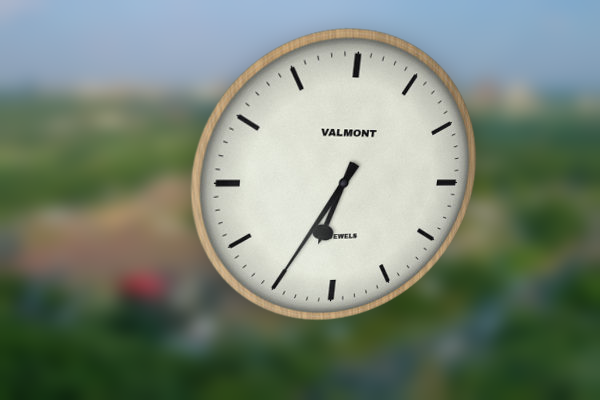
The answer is 6:35
